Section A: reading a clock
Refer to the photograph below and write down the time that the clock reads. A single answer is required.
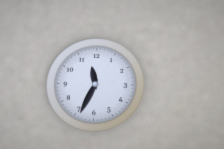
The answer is 11:34
